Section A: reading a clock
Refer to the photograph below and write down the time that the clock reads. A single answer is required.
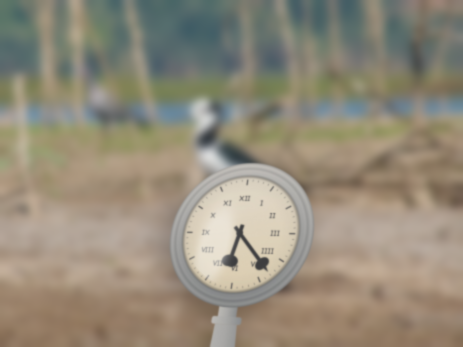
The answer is 6:23
